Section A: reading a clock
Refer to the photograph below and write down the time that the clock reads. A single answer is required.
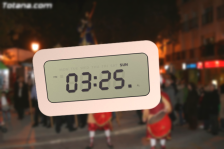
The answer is 3:25
